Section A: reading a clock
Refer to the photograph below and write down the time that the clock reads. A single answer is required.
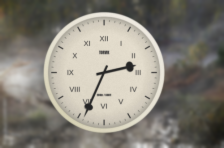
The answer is 2:34
